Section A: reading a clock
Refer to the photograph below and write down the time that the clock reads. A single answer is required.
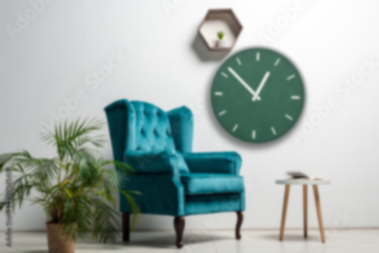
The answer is 12:52
